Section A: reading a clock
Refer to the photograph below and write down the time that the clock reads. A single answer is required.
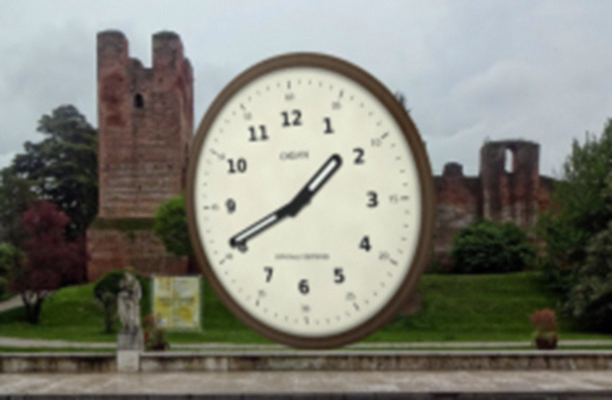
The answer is 1:41
